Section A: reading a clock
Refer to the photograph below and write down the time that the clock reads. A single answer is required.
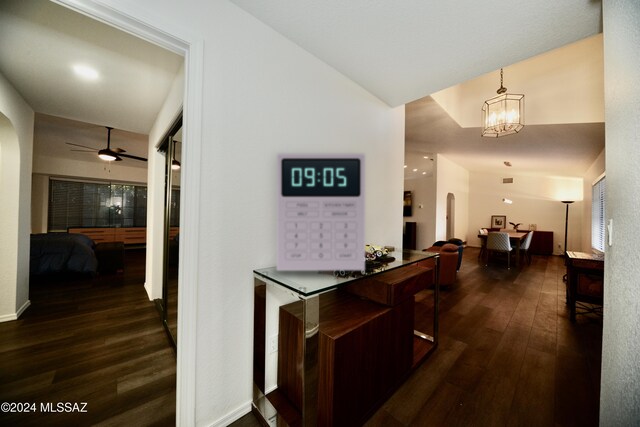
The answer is 9:05
